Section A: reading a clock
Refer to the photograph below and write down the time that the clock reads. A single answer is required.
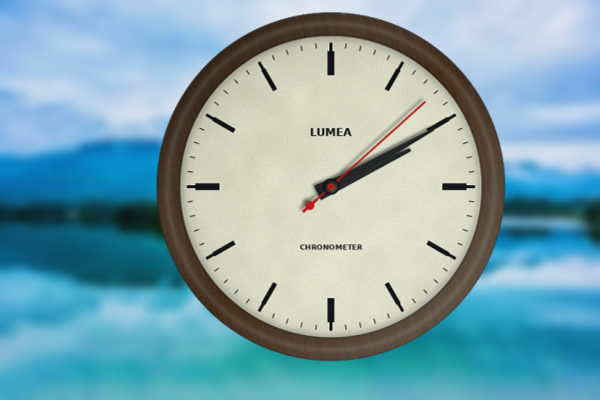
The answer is 2:10:08
